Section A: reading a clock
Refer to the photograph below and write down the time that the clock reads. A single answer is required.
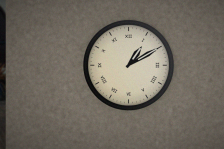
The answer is 1:10
